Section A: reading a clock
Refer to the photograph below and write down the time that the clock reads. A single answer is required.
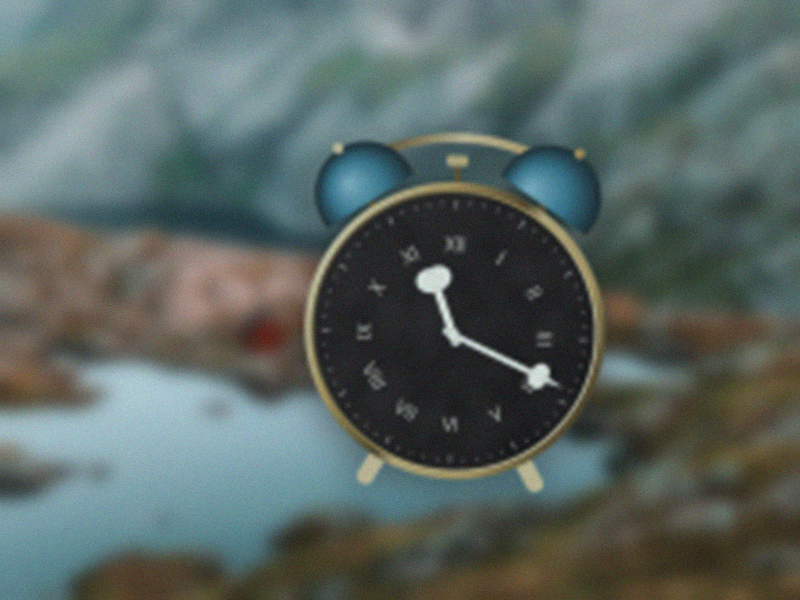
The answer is 11:19
